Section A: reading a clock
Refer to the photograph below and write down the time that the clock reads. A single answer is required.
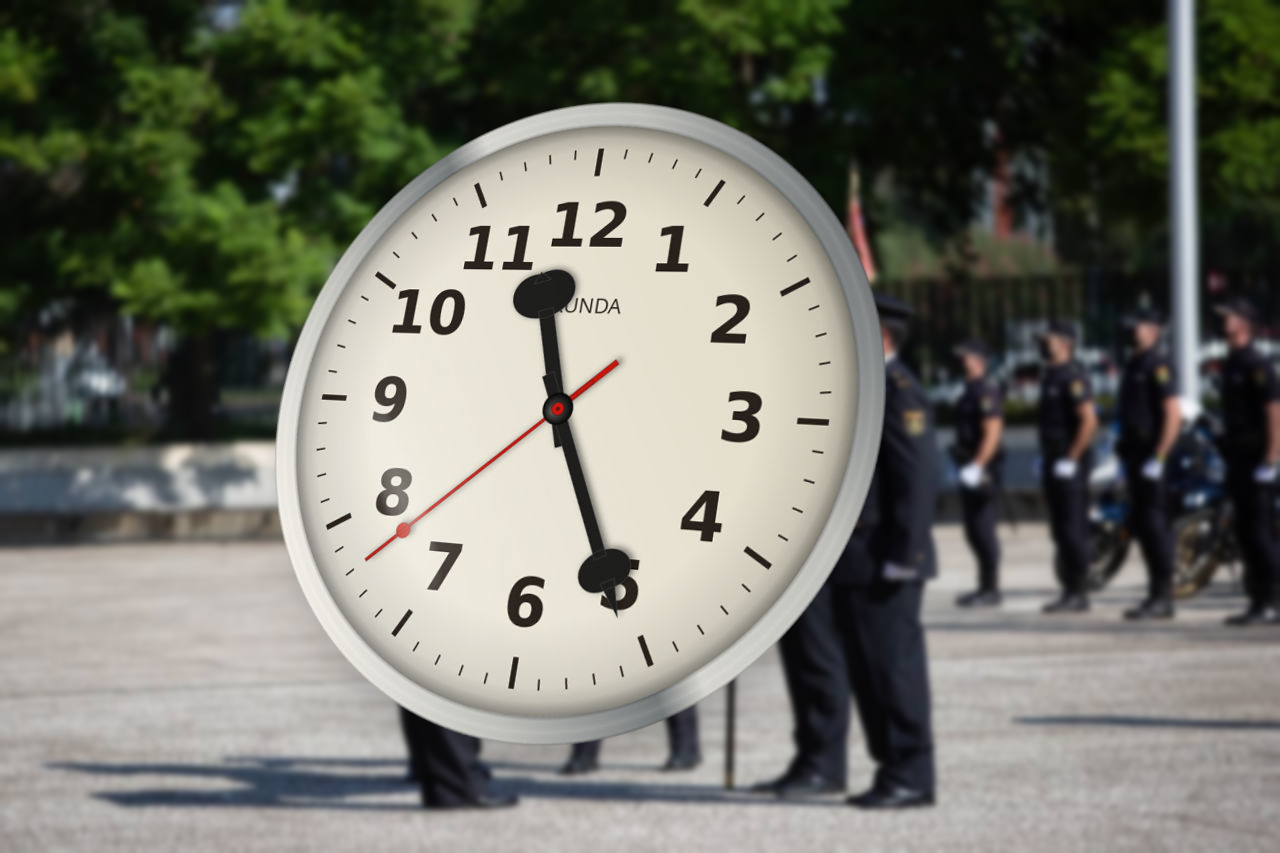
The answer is 11:25:38
